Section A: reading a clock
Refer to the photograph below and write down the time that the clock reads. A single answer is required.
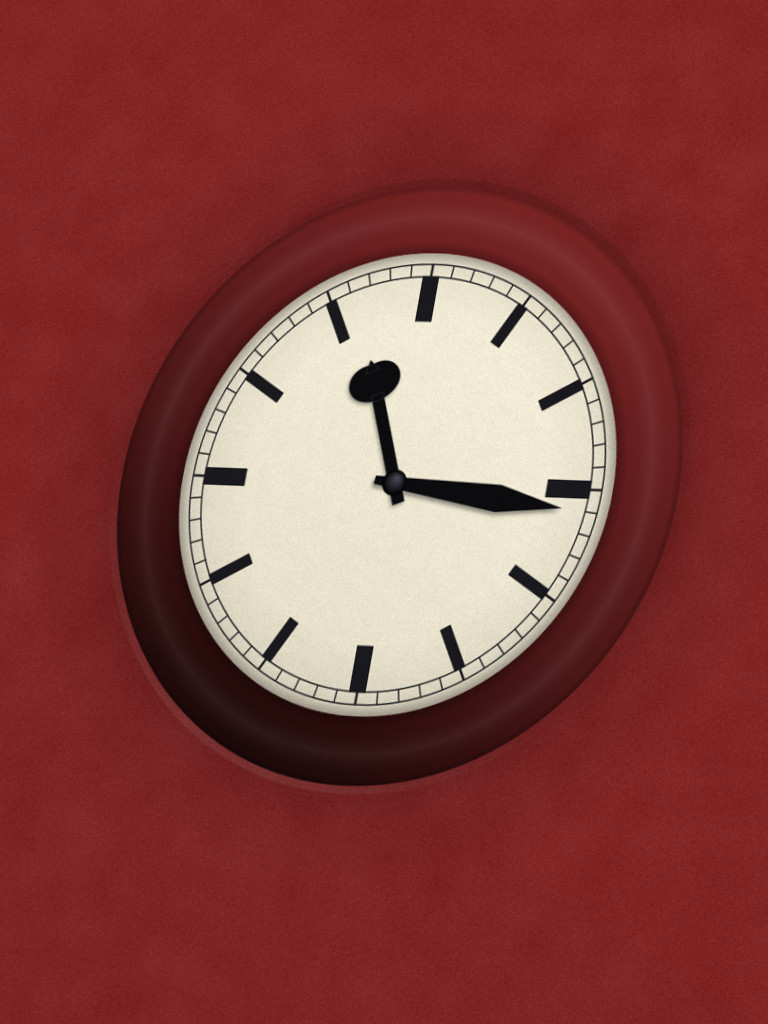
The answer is 11:16
